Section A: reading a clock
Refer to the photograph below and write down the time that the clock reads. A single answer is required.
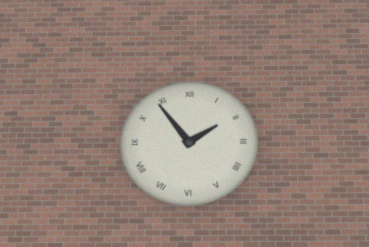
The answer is 1:54
